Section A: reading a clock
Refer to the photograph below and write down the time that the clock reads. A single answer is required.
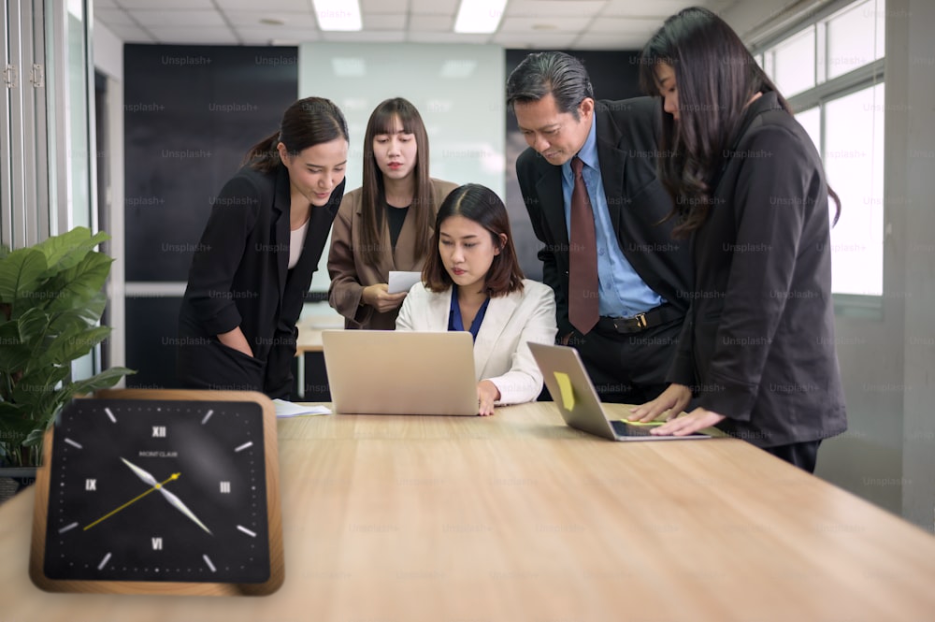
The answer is 10:22:39
